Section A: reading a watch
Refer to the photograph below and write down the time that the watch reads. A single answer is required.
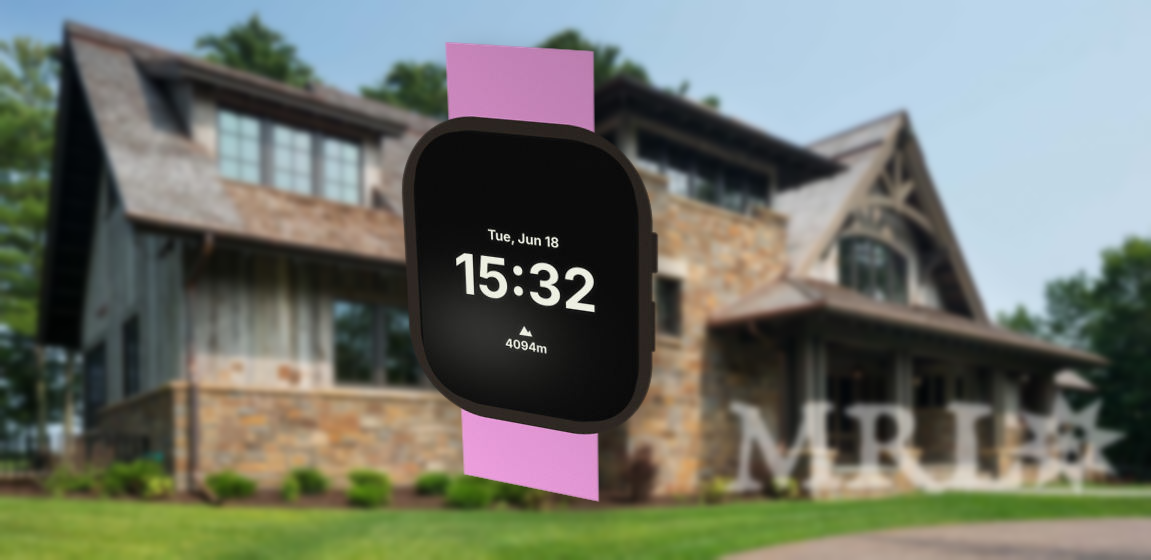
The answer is 15:32
